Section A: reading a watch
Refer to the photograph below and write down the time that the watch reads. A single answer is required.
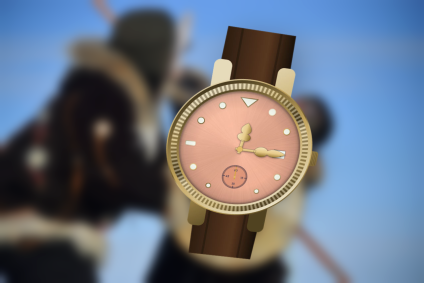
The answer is 12:15
